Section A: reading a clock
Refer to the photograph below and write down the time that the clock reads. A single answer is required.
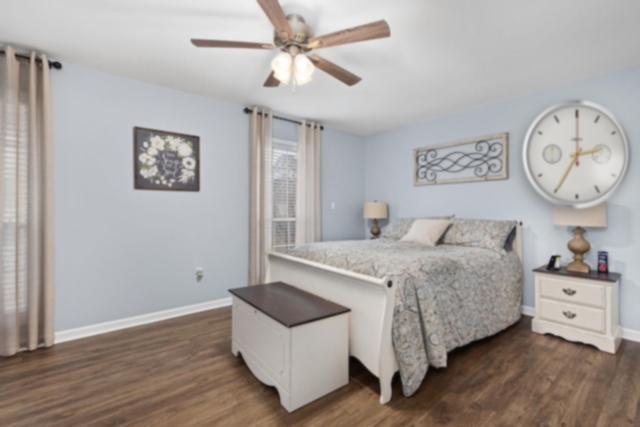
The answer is 2:35
